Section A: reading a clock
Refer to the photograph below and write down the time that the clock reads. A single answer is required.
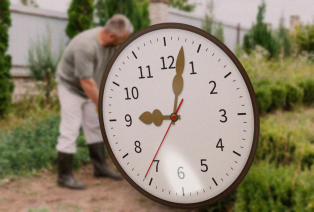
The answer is 9:02:36
